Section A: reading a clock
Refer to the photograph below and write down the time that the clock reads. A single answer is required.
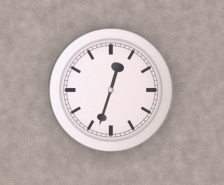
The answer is 12:33
